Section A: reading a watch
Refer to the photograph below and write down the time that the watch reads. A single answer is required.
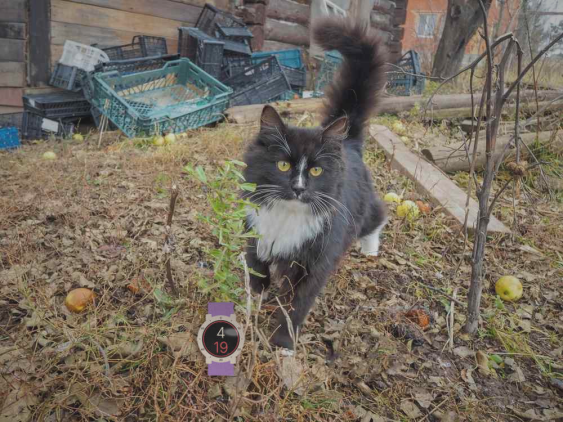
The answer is 4:19
